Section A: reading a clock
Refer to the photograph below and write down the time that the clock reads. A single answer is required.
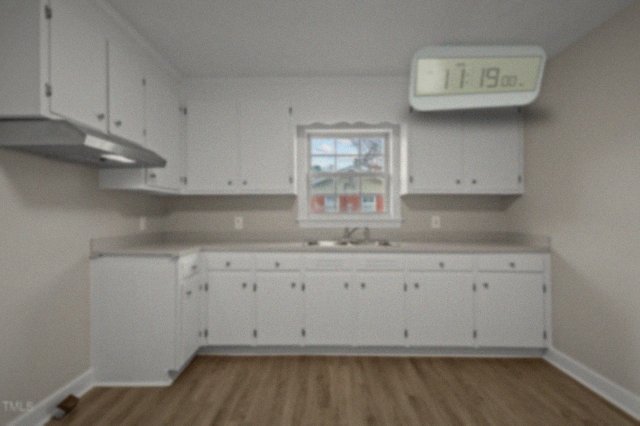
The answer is 11:19
